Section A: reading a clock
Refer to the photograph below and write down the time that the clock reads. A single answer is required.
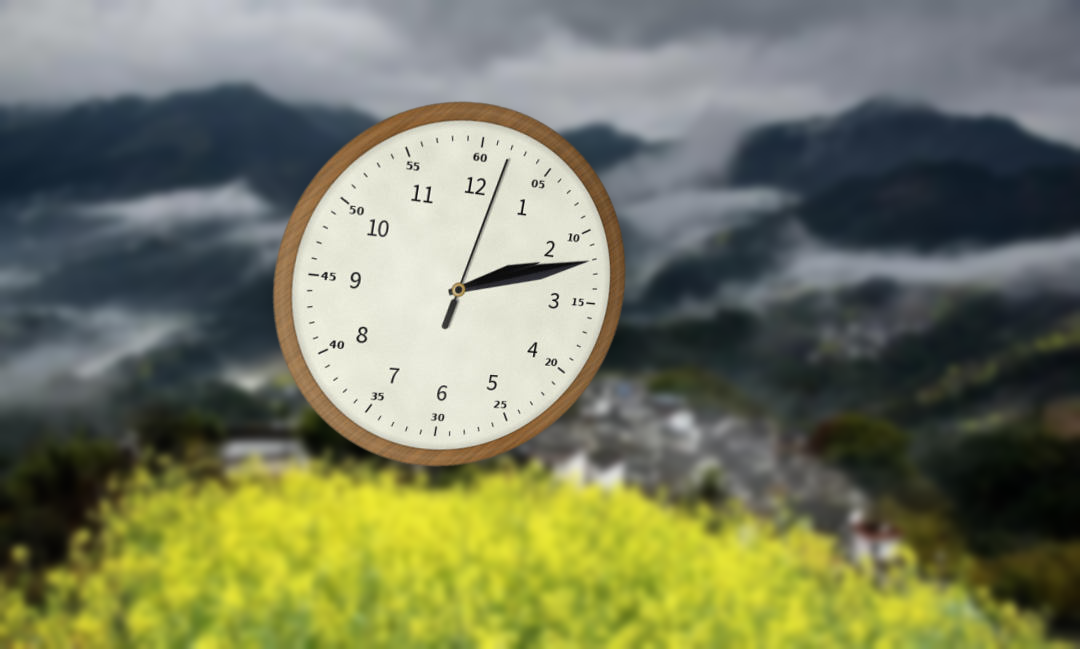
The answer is 2:12:02
